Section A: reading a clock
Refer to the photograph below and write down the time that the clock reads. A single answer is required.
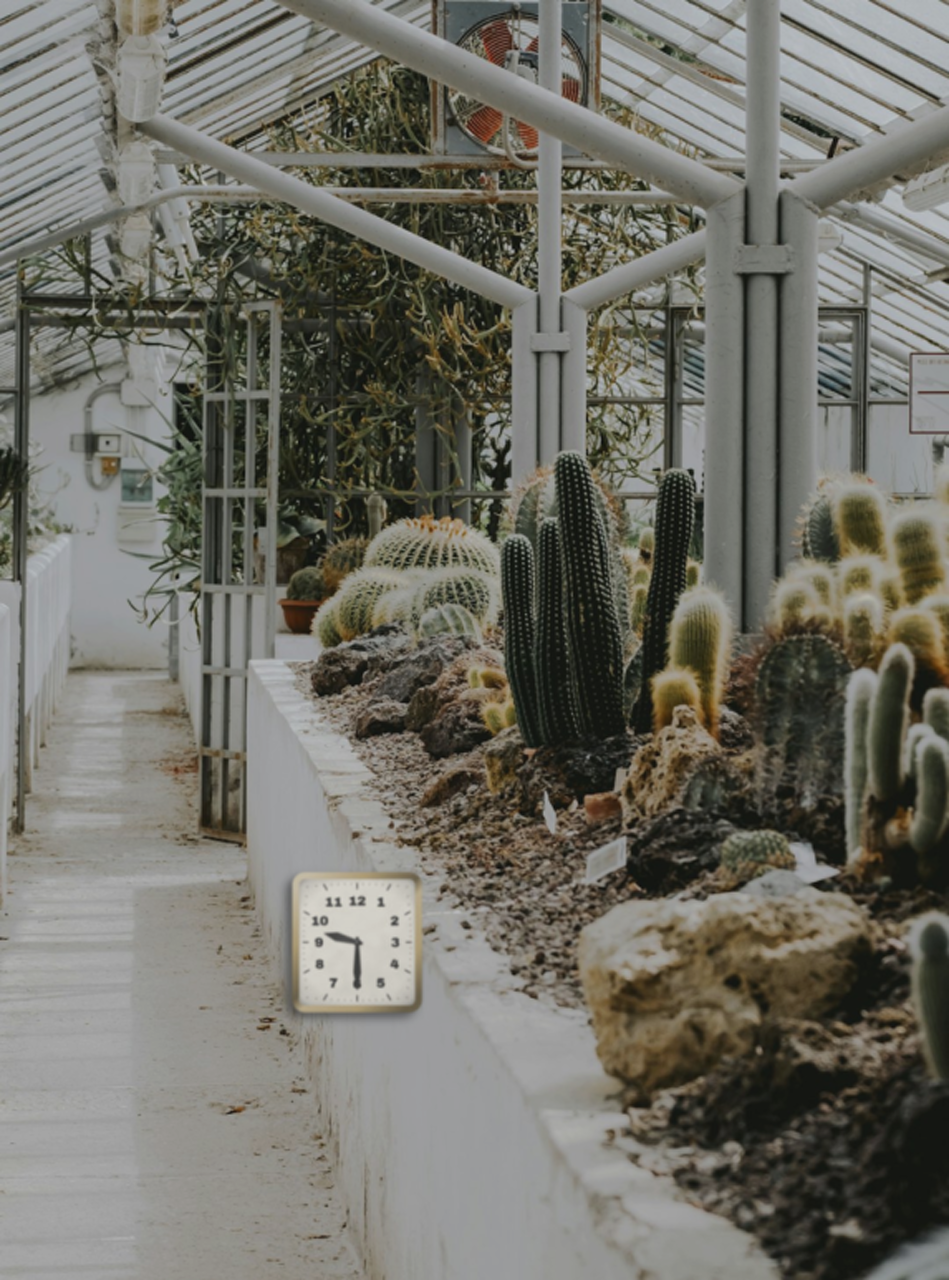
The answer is 9:30
